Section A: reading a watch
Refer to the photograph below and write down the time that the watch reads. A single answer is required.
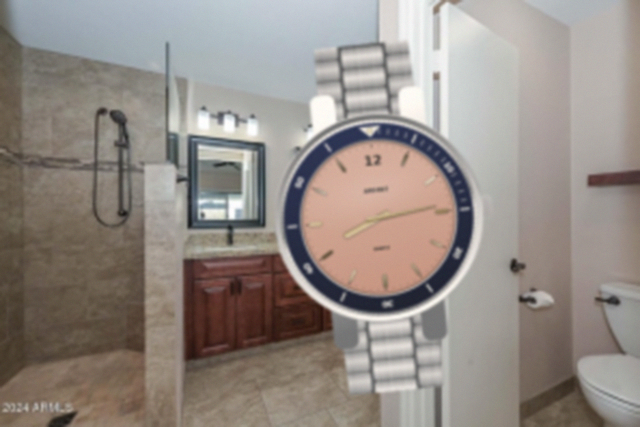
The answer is 8:14
